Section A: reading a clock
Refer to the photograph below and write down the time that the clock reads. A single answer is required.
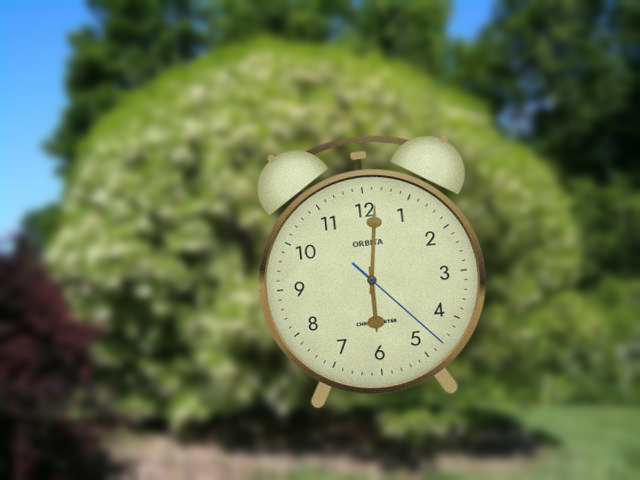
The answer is 6:01:23
